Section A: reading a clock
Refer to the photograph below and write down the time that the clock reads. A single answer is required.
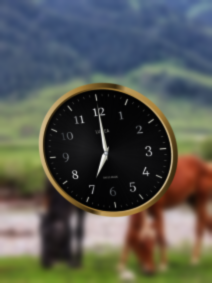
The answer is 7:00
